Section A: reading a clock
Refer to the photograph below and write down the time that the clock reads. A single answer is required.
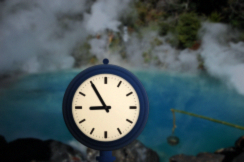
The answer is 8:55
